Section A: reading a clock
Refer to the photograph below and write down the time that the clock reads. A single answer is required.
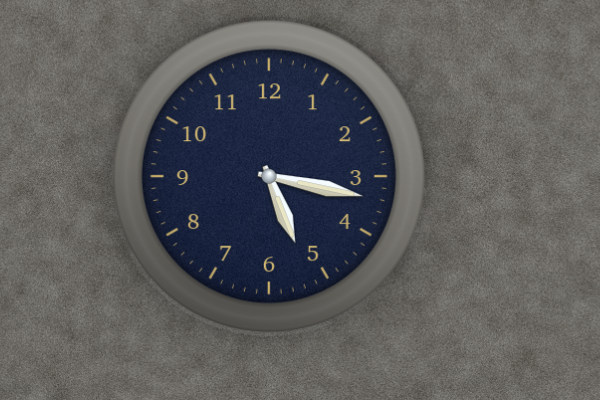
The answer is 5:17
